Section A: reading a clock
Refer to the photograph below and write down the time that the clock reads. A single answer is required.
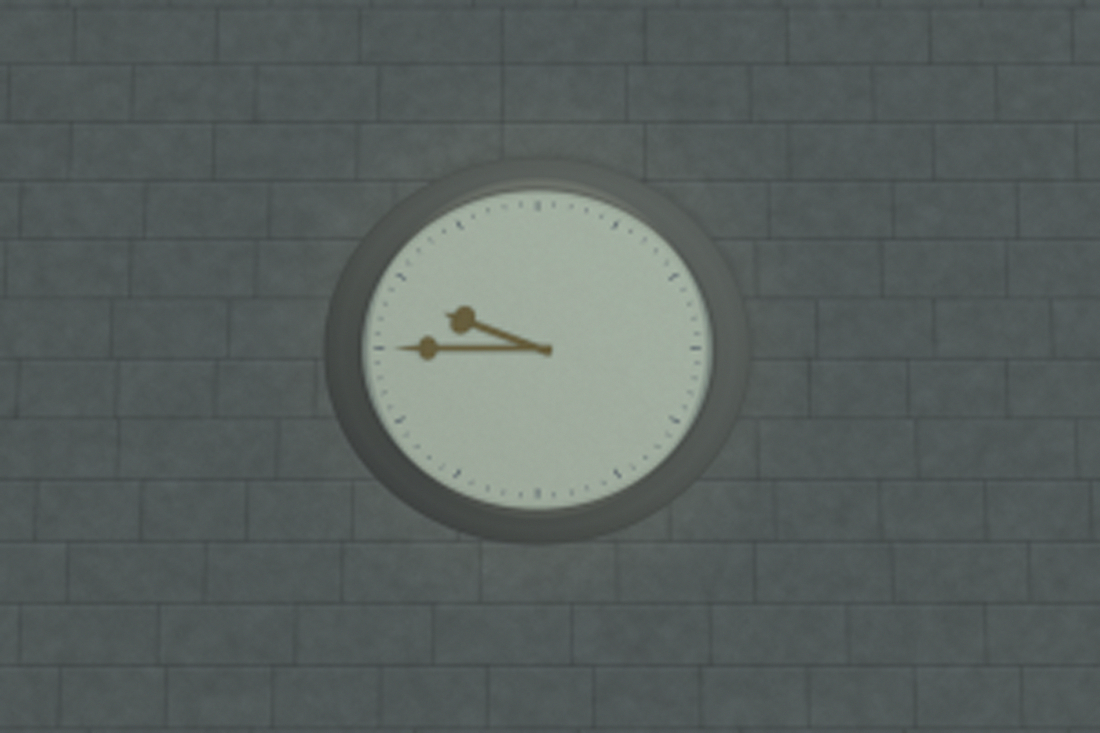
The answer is 9:45
